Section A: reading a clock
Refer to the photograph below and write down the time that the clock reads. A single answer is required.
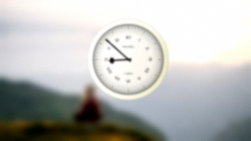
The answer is 8:52
